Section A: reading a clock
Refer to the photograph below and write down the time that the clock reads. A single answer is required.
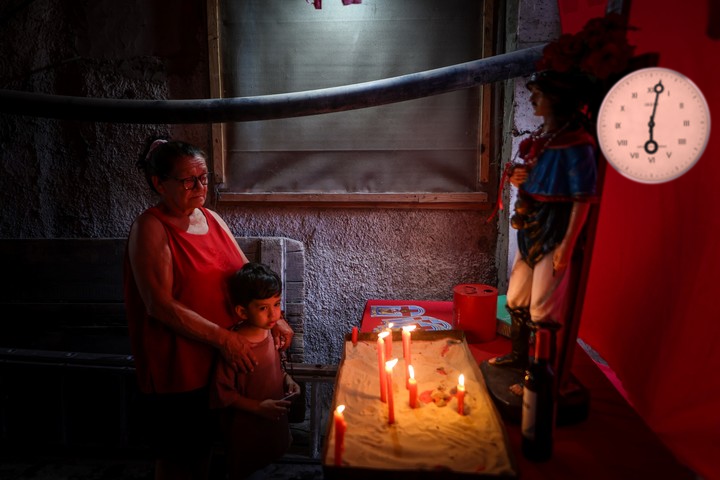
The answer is 6:02
